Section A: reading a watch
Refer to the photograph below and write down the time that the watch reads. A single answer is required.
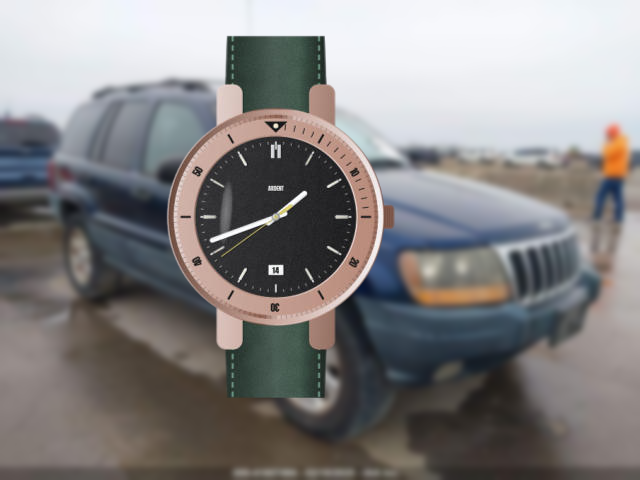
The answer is 1:41:39
